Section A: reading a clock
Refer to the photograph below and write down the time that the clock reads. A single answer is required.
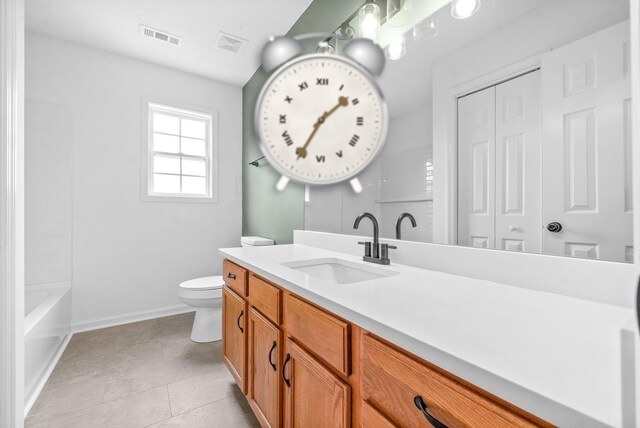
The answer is 1:35
